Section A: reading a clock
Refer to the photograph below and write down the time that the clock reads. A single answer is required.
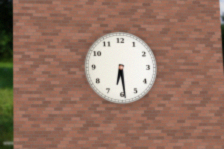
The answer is 6:29
